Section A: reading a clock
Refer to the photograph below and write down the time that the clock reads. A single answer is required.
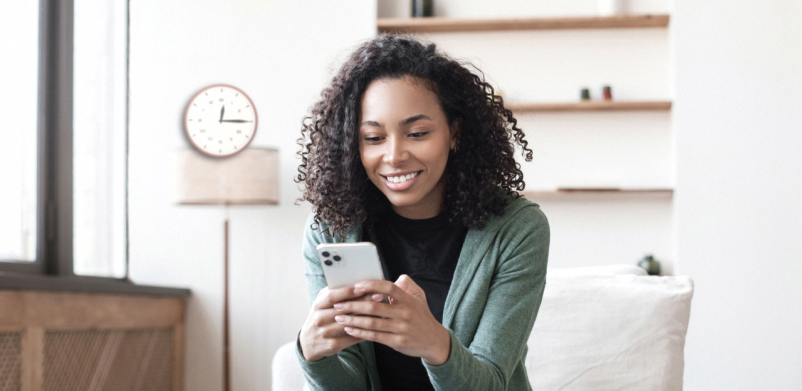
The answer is 12:15
